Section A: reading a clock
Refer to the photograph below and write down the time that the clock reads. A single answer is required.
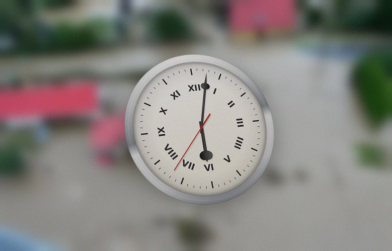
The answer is 6:02:37
